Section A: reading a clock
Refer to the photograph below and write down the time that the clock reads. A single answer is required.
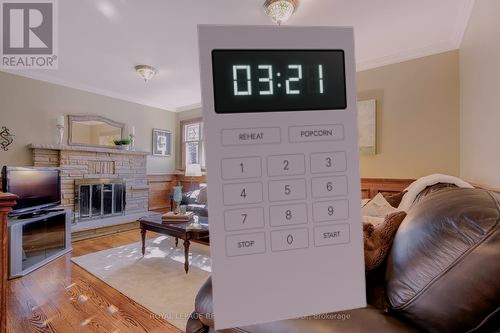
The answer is 3:21
